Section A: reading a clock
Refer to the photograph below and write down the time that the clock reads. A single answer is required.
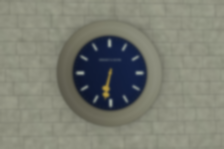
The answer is 6:32
